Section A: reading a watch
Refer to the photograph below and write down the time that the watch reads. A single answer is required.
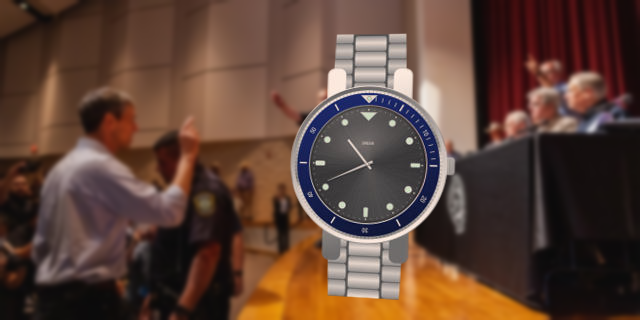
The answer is 10:41
